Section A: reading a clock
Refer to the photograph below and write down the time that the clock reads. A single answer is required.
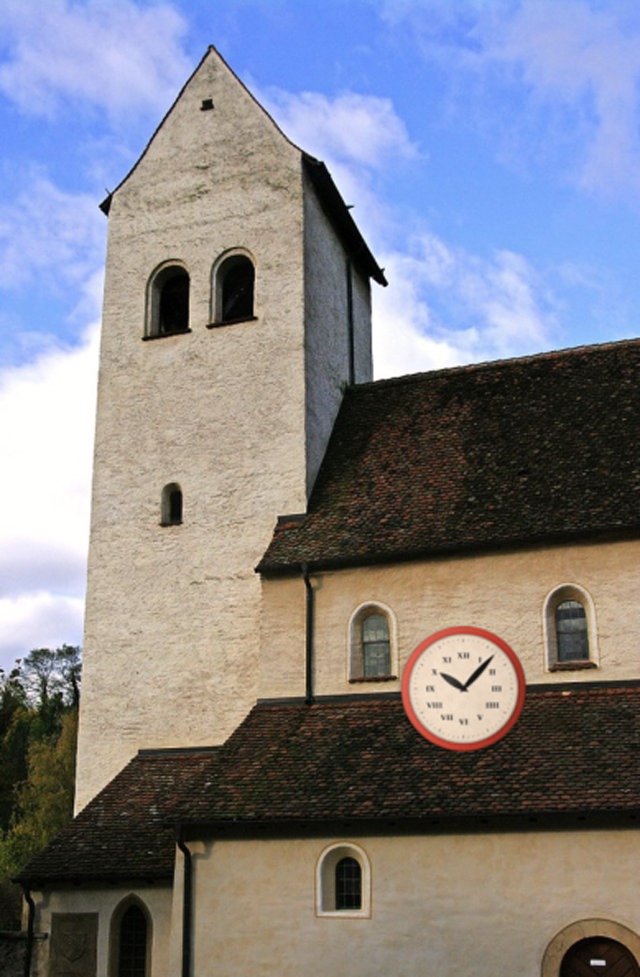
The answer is 10:07
